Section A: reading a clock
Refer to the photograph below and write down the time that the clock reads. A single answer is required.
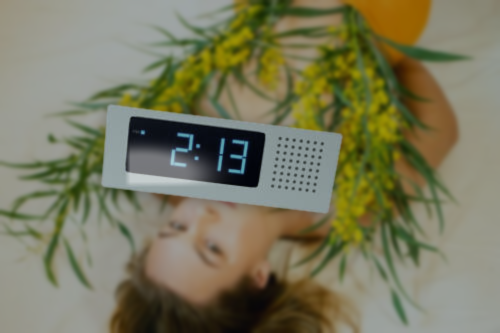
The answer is 2:13
